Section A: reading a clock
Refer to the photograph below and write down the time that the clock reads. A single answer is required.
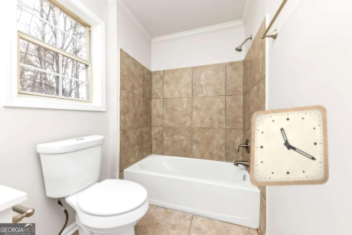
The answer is 11:20
